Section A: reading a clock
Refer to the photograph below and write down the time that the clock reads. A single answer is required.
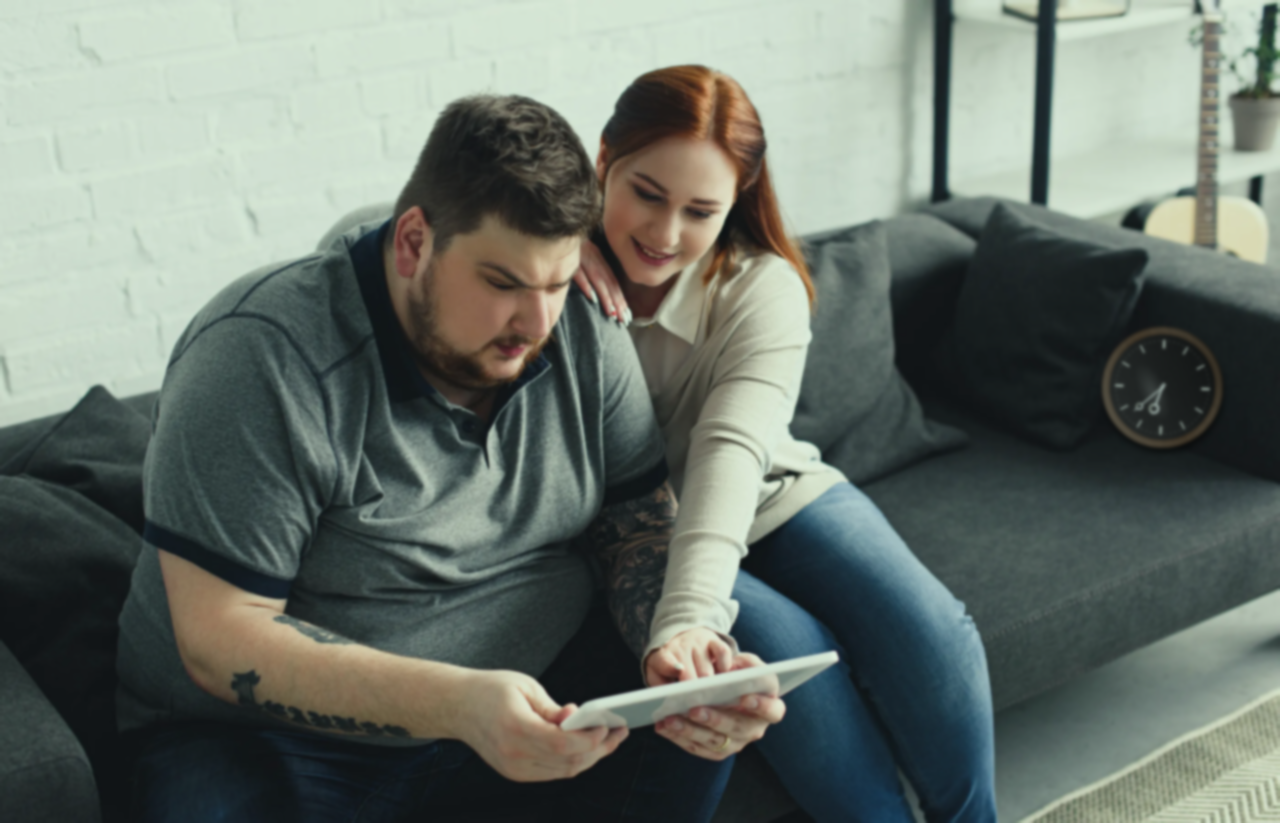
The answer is 6:38
